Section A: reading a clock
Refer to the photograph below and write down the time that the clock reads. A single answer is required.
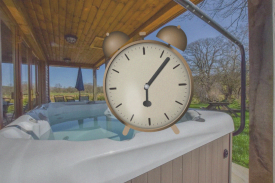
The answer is 6:07
